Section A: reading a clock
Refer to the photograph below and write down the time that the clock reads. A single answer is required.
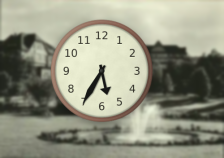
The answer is 5:35
